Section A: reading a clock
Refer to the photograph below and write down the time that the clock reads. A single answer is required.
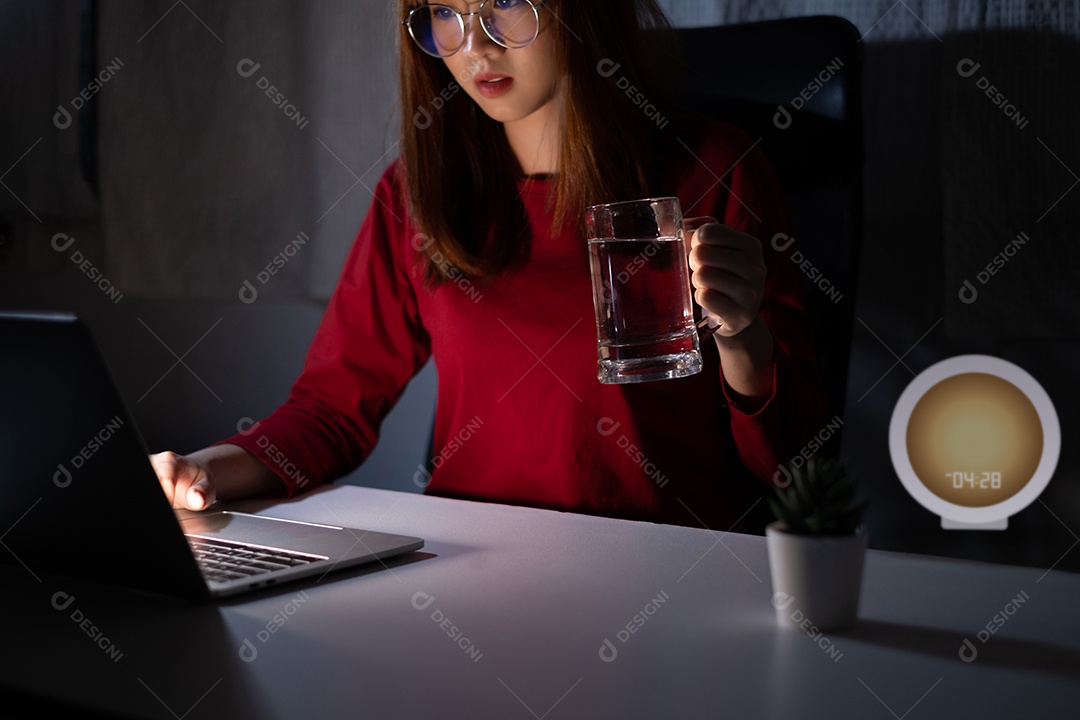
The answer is 4:28
